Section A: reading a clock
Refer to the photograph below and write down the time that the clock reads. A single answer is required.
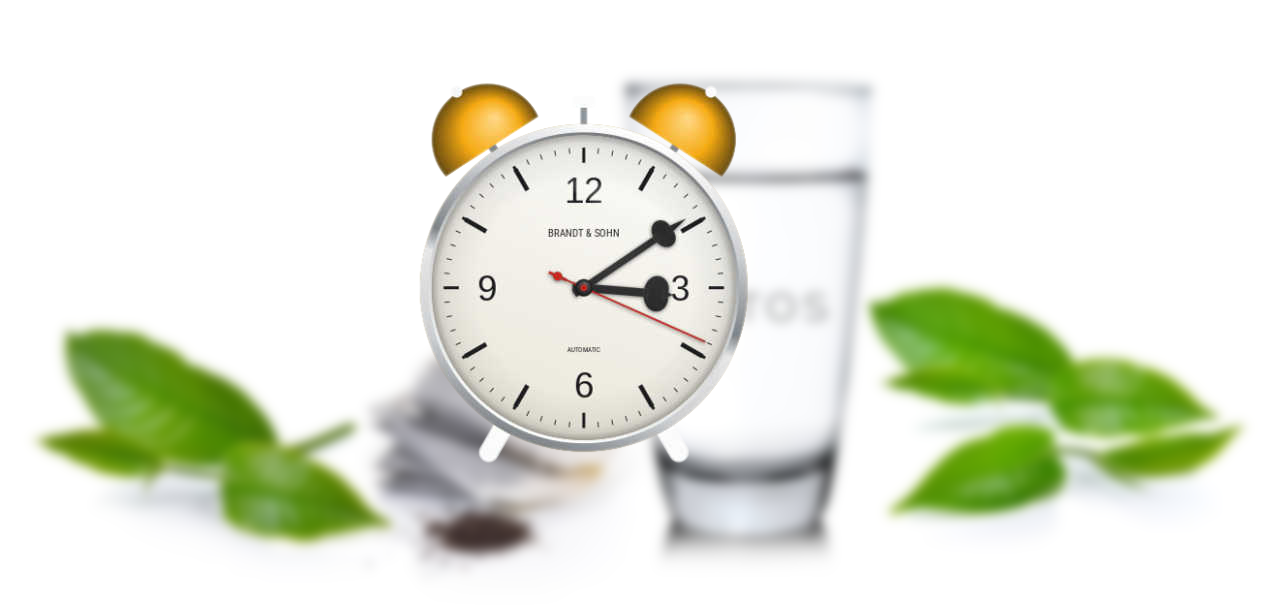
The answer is 3:09:19
